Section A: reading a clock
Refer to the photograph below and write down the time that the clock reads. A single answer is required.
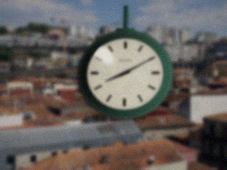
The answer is 8:10
